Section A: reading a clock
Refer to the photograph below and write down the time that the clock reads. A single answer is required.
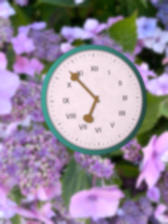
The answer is 6:53
